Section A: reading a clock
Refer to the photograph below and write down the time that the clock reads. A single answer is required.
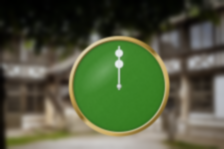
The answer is 12:00
